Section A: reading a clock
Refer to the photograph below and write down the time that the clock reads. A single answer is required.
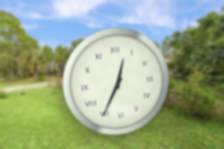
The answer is 12:35
